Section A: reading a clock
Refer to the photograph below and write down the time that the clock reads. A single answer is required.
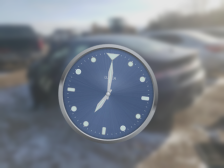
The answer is 7:00
